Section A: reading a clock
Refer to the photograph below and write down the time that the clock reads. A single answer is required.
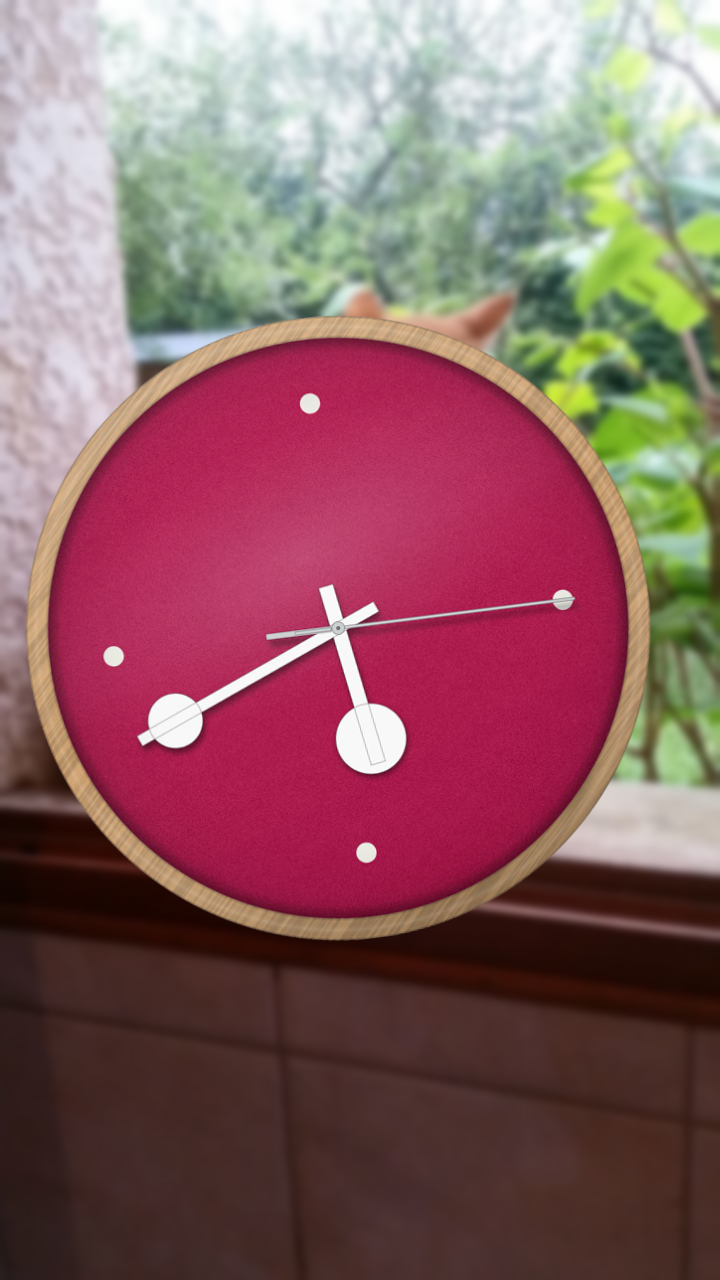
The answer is 5:41:15
